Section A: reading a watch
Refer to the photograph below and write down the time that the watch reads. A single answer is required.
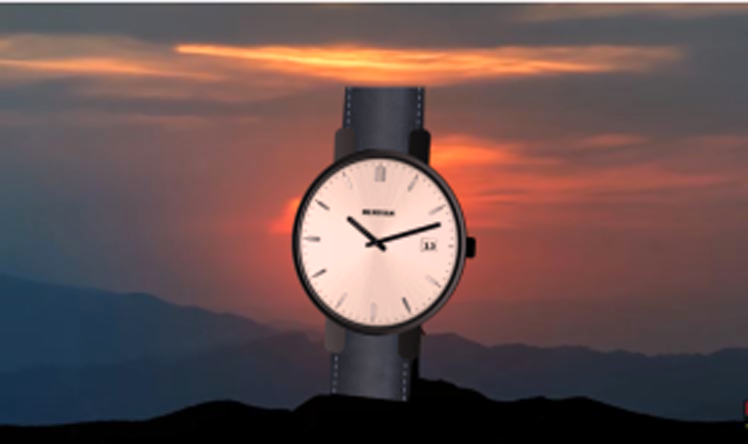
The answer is 10:12
